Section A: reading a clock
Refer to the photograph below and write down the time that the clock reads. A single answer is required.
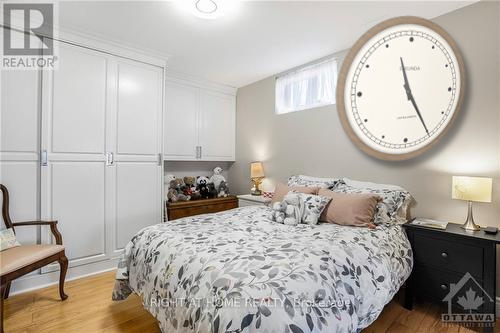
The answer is 11:25
